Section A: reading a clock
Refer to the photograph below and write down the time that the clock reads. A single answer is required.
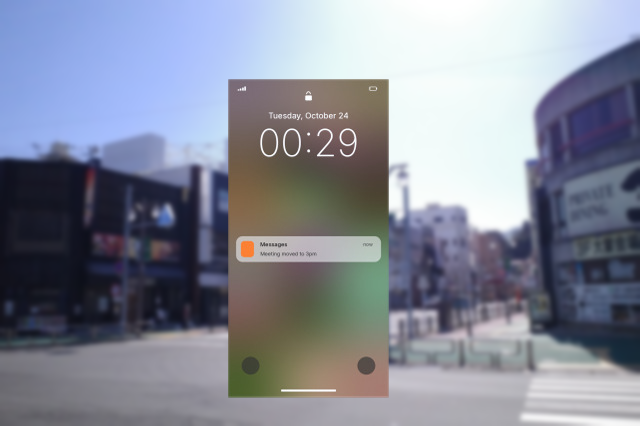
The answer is 0:29
